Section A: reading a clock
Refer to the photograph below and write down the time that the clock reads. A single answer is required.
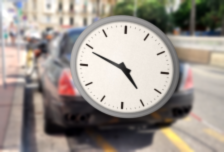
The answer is 4:49
